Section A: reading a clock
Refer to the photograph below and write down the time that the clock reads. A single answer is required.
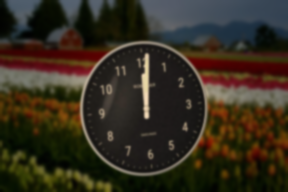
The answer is 12:01
